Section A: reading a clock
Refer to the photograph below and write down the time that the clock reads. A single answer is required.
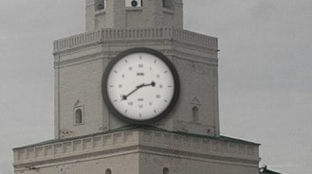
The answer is 2:39
